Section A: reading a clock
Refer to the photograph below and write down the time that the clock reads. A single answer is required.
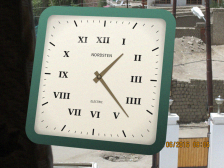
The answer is 1:23
